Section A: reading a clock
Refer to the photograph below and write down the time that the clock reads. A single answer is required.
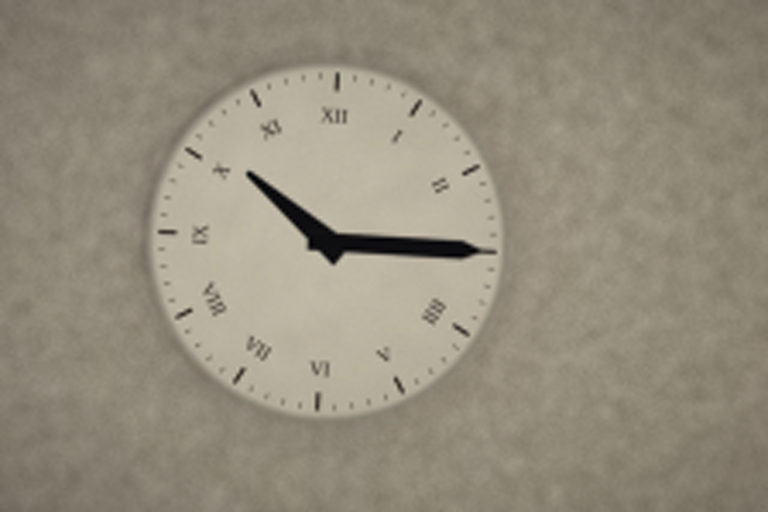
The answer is 10:15
